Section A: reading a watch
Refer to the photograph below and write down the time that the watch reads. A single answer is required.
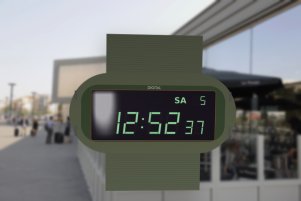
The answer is 12:52:37
